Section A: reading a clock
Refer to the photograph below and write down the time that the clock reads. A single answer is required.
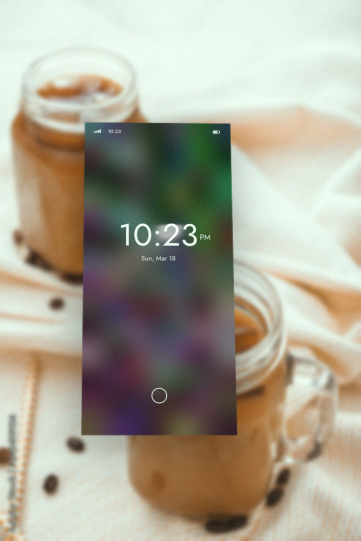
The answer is 10:23
